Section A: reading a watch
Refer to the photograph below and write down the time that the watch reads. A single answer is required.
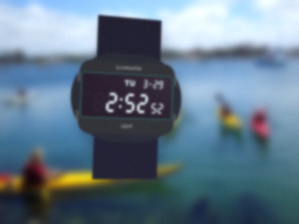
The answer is 2:52
